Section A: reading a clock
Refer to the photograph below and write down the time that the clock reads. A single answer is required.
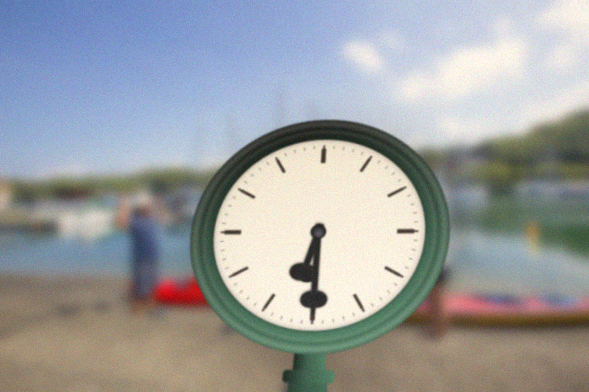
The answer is 6:30
